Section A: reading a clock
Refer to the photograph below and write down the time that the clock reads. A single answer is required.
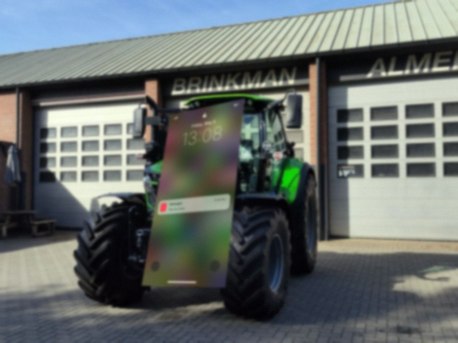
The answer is 13:08
